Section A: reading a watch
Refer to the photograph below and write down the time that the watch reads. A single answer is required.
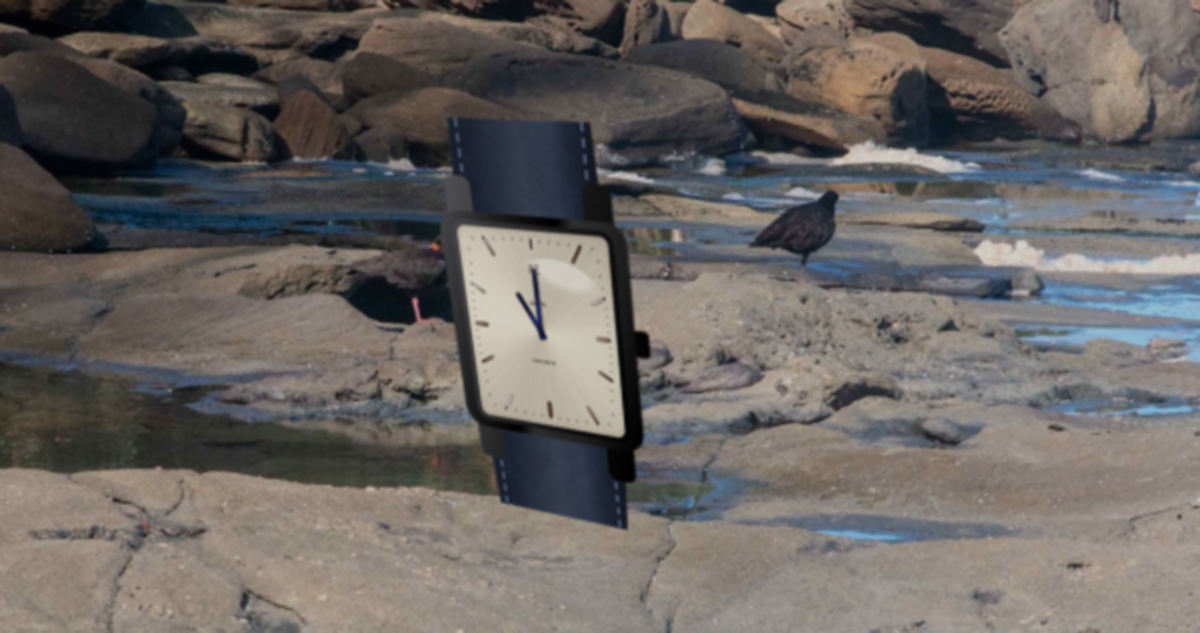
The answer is 11:00
